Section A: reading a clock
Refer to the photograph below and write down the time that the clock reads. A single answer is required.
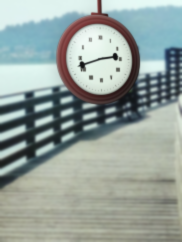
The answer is 2:42
